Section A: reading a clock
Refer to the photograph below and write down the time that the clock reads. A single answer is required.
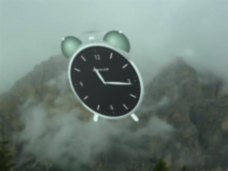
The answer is 11:16
